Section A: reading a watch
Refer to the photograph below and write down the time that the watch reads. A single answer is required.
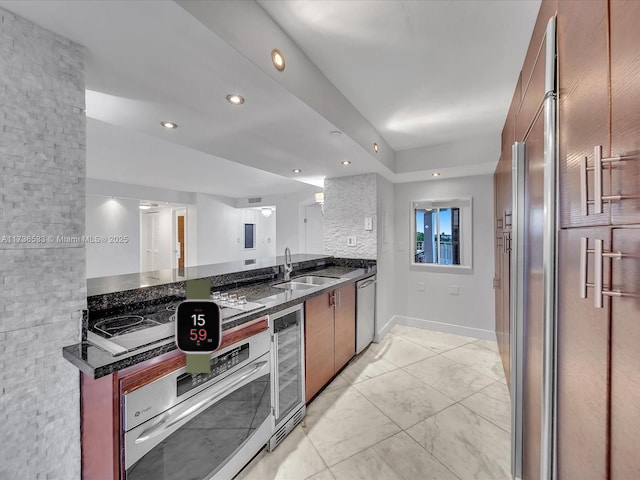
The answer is 15:59
